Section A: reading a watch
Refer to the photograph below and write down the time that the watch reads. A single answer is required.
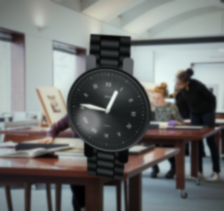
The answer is 12:46
